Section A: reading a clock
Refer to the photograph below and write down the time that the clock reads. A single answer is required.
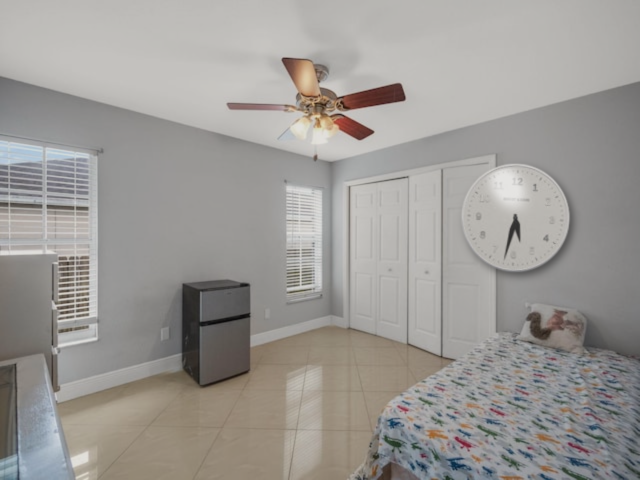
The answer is 5:32
